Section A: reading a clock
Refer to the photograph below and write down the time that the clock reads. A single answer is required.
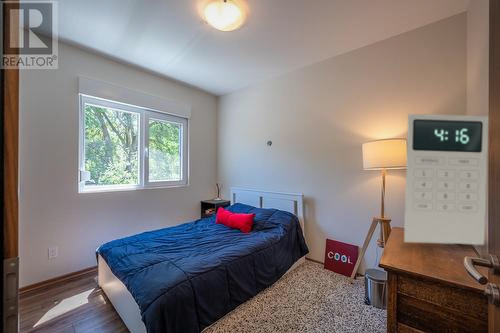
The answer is 4:16
